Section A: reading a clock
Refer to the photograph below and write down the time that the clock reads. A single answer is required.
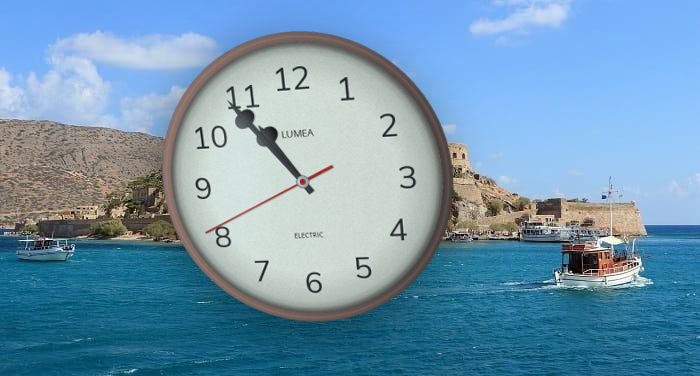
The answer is 10:53:41
